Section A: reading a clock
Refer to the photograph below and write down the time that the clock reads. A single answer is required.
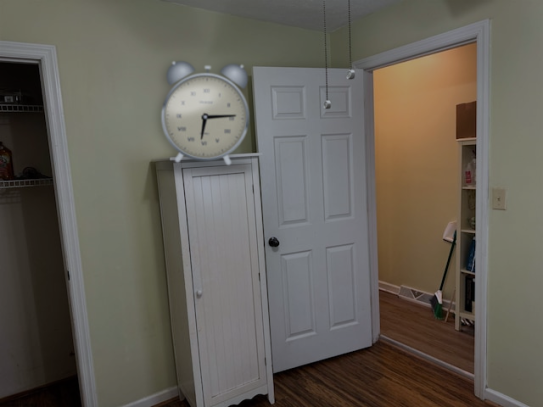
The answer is 6:14
